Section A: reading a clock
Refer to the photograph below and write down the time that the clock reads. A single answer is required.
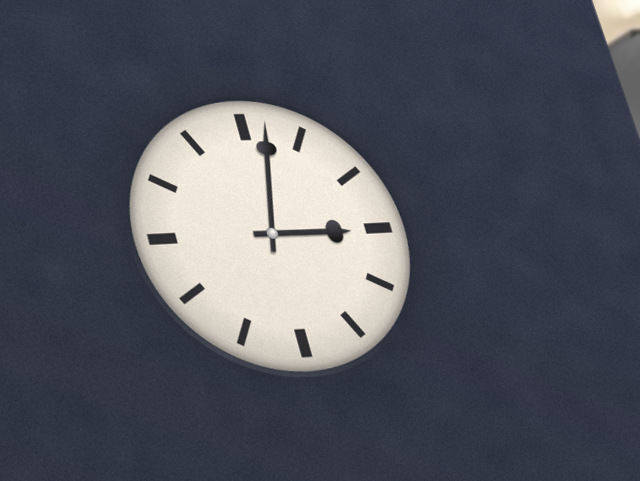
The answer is 3:02
